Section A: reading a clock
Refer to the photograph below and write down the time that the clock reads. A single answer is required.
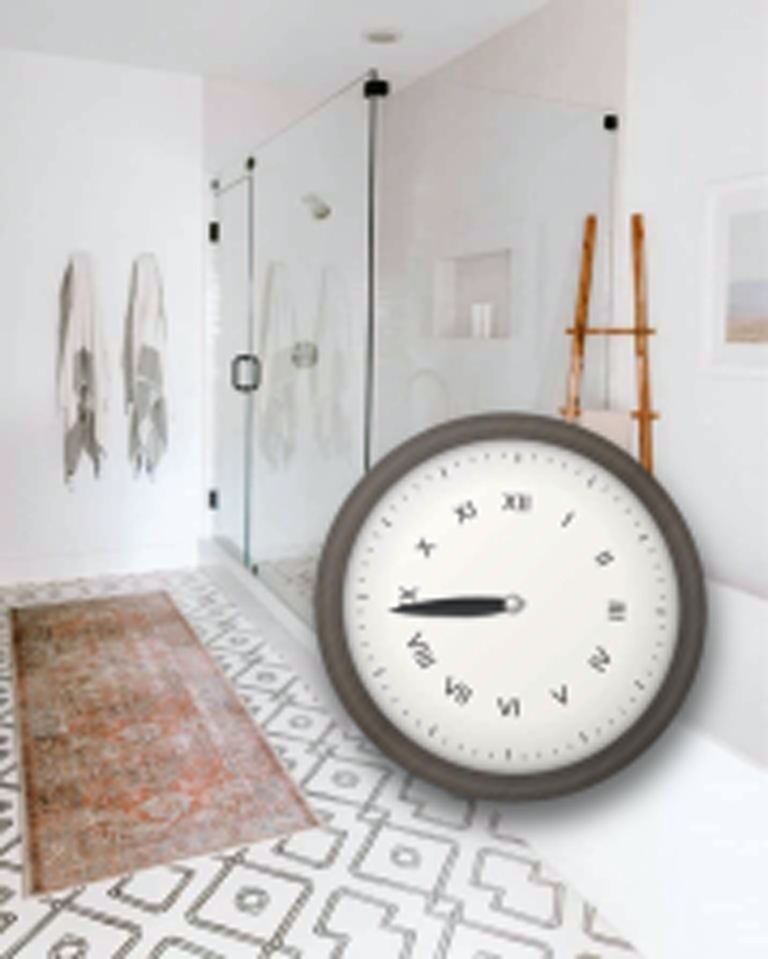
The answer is 8:44
